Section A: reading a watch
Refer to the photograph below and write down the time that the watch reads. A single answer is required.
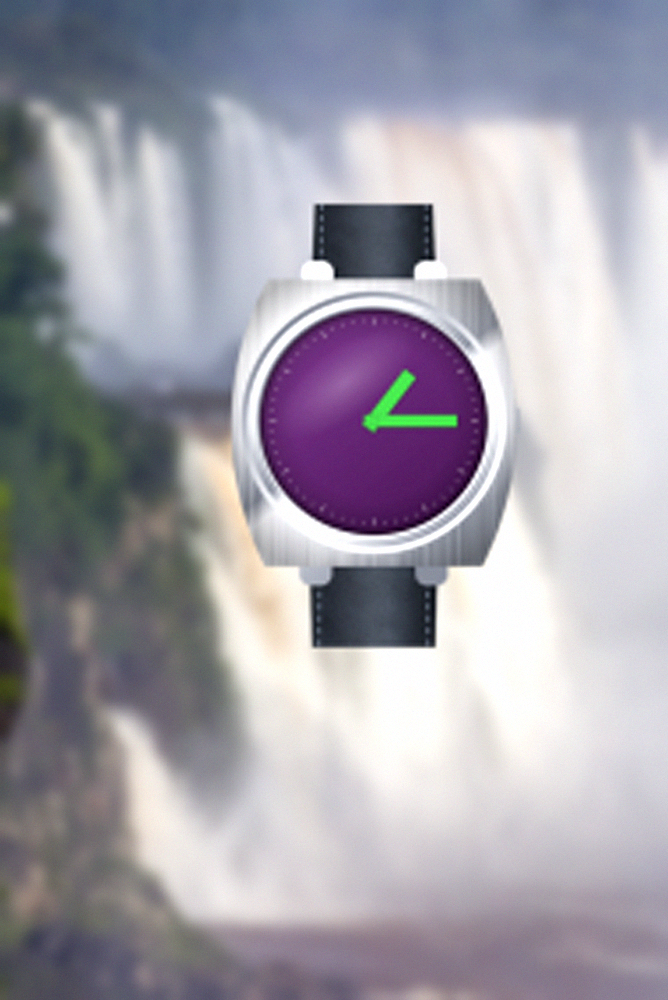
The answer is 1:15
